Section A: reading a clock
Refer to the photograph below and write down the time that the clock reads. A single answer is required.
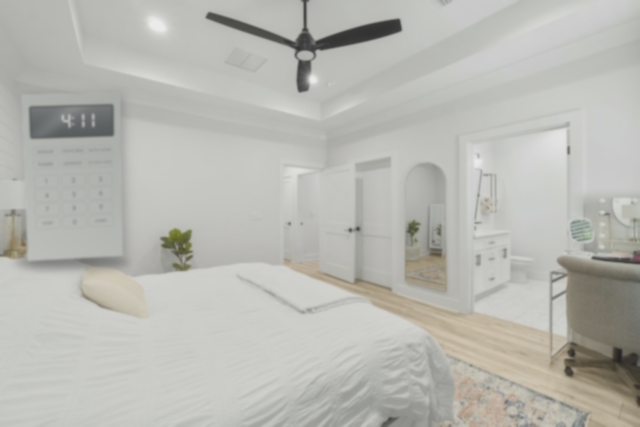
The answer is 4:11
